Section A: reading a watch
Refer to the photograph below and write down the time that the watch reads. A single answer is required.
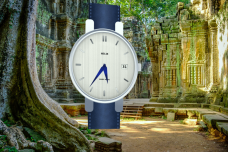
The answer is 5:36
